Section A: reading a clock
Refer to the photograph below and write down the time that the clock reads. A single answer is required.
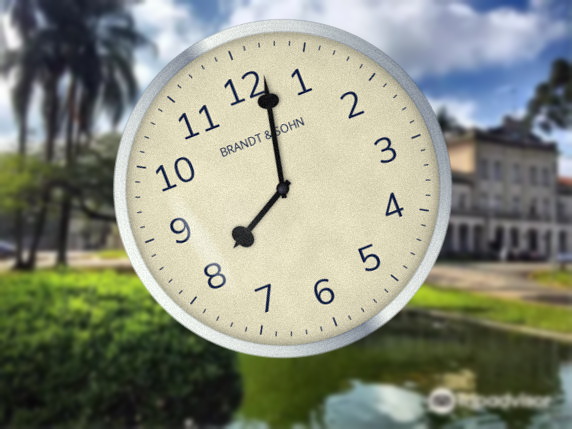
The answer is 8:02
